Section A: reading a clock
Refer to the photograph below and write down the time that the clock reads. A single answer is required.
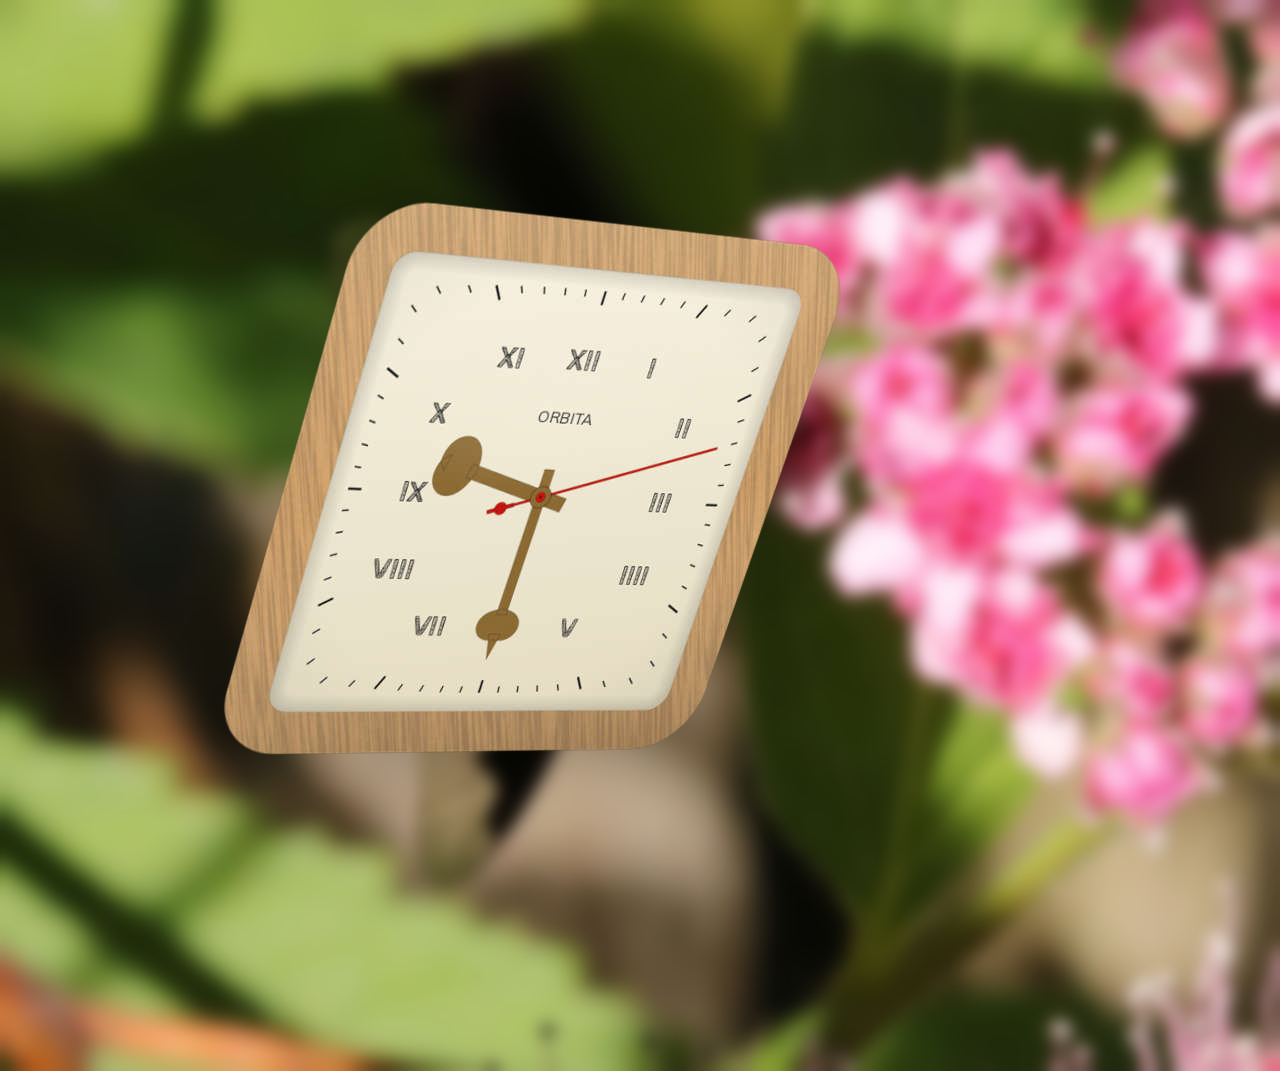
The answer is 9:30:12
